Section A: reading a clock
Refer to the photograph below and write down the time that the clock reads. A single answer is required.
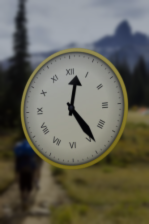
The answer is 12:24
